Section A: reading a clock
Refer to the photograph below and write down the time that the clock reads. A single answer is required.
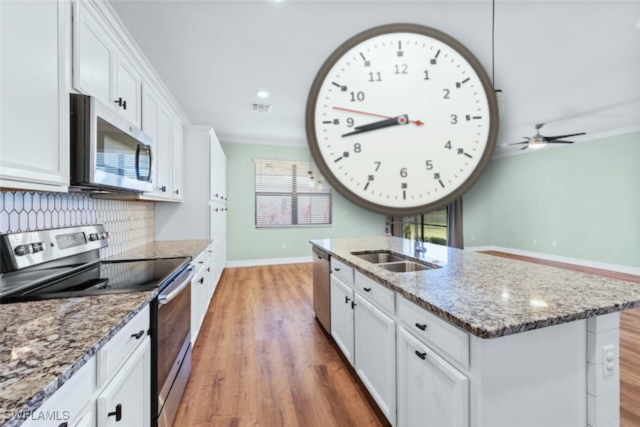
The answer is 8:42:47
